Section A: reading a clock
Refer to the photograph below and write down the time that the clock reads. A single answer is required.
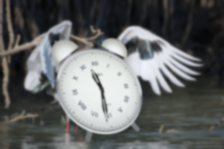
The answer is 11:31
